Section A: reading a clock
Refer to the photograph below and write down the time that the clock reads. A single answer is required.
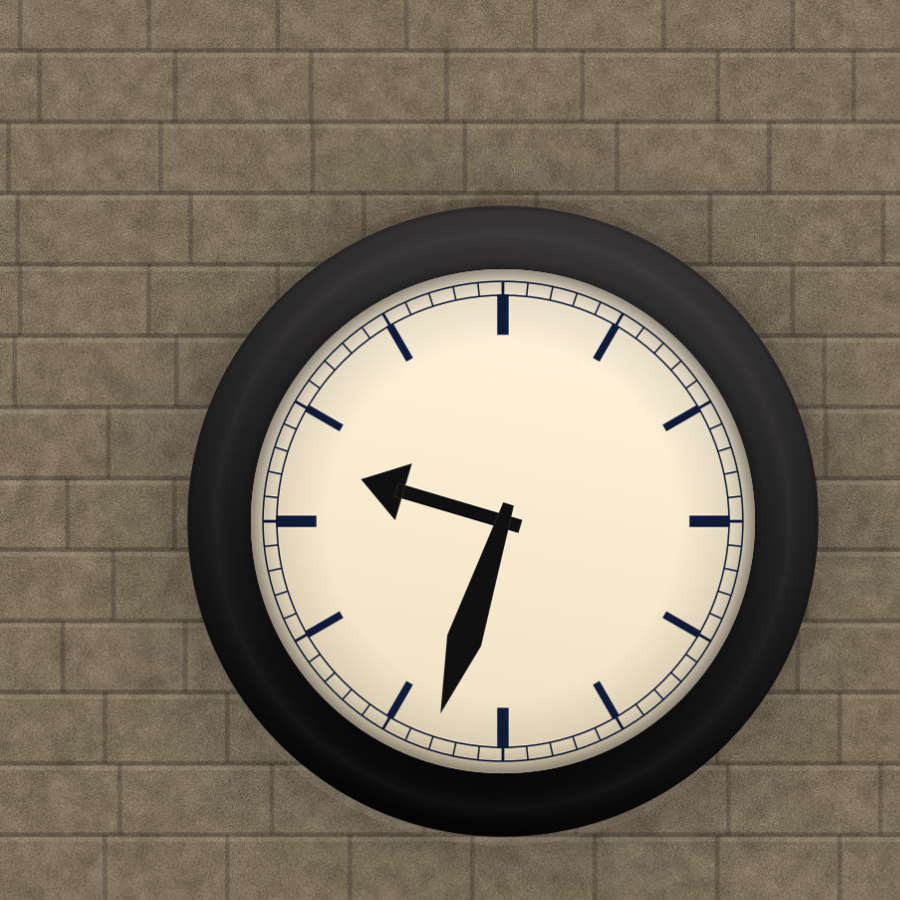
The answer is 9:33
